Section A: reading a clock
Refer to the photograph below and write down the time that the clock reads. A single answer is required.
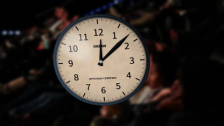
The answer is 12:08
